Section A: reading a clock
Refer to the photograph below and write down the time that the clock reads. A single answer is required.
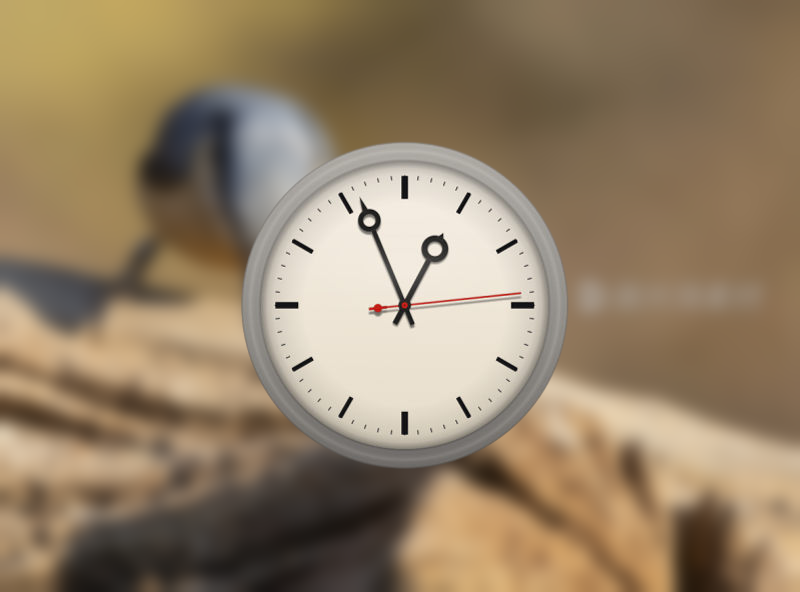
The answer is 12:56:14
